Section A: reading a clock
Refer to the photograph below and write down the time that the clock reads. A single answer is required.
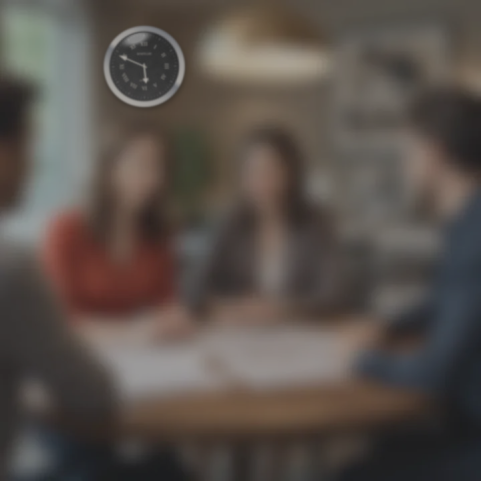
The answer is 5:49
